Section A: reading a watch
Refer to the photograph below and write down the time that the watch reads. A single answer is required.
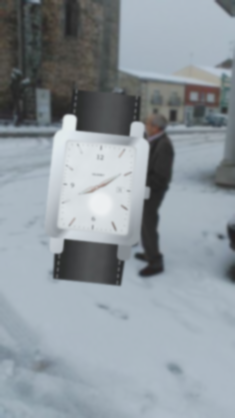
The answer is 8:09
